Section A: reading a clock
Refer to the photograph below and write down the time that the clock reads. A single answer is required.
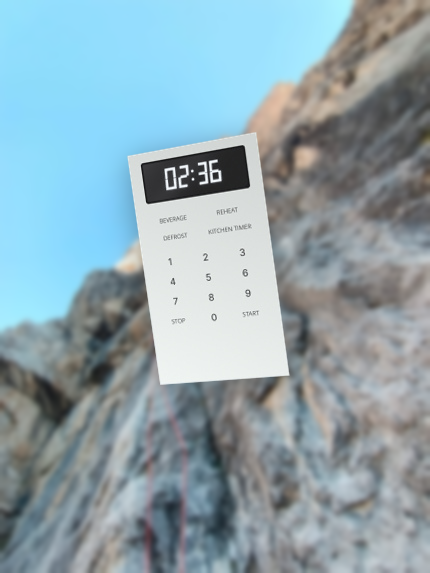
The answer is 2:36
